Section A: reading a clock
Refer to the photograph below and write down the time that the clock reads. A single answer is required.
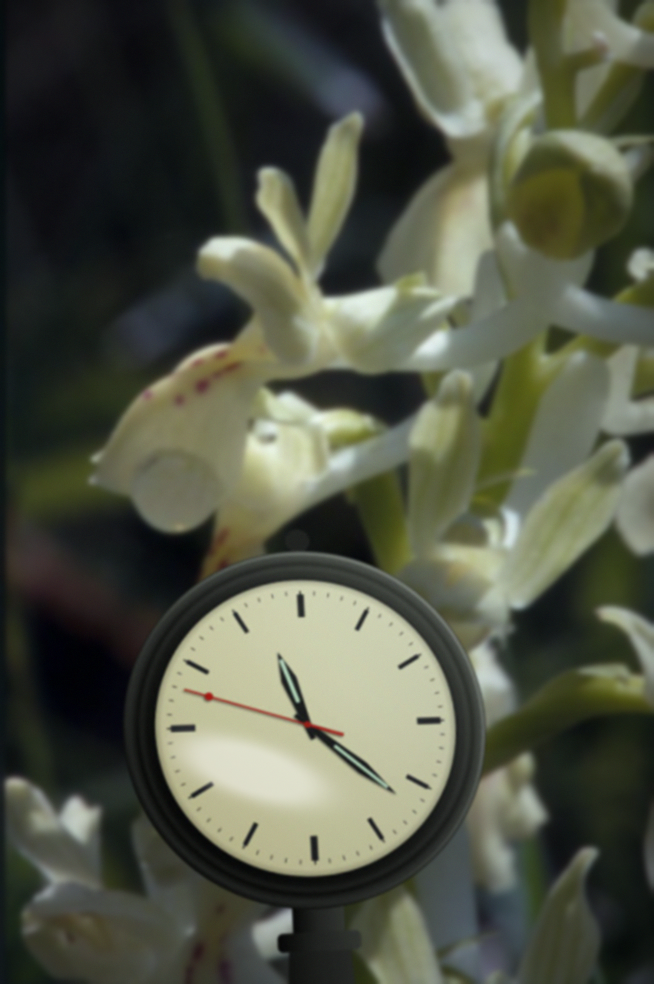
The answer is 11:21:48
